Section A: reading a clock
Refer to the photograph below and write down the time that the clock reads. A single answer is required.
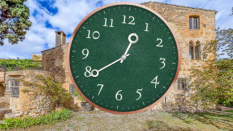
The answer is 12:39
